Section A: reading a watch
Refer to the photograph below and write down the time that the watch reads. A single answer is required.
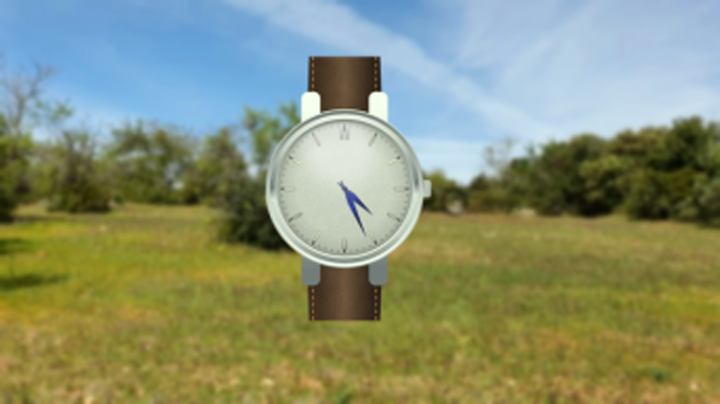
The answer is 4:26
